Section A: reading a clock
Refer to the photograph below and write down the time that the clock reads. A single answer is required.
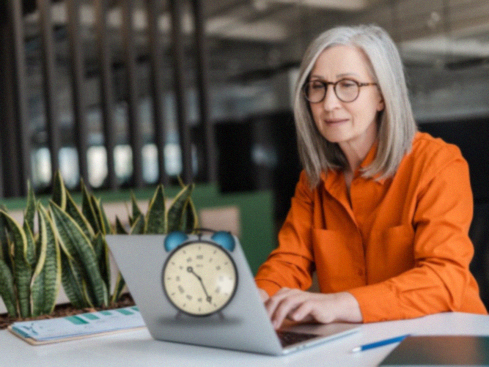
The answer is 10:26
